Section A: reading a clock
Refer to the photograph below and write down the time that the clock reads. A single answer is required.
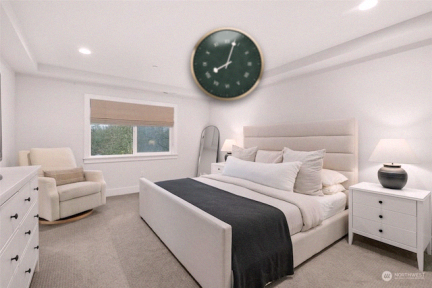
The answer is 8:03
